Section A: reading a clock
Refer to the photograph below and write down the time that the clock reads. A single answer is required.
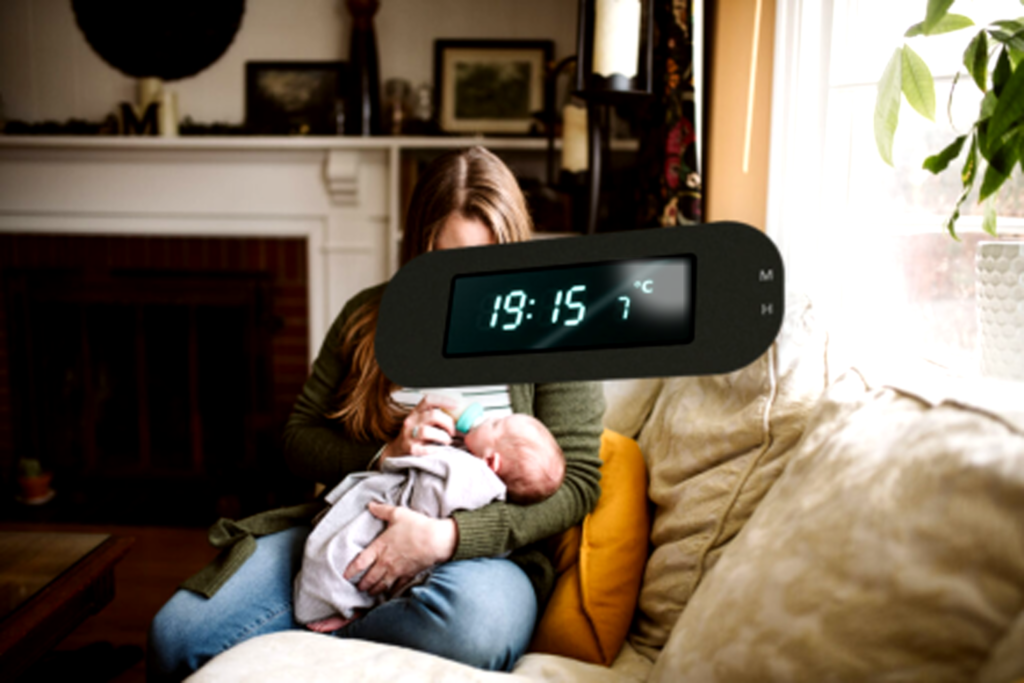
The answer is 19:15
